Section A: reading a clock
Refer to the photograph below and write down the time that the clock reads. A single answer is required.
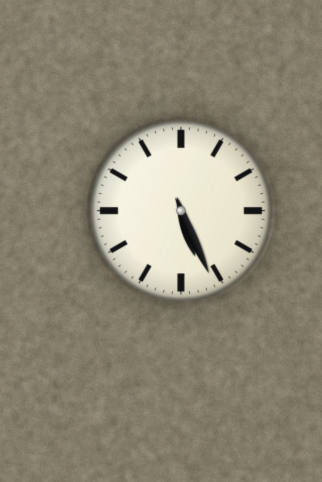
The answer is 5:26
